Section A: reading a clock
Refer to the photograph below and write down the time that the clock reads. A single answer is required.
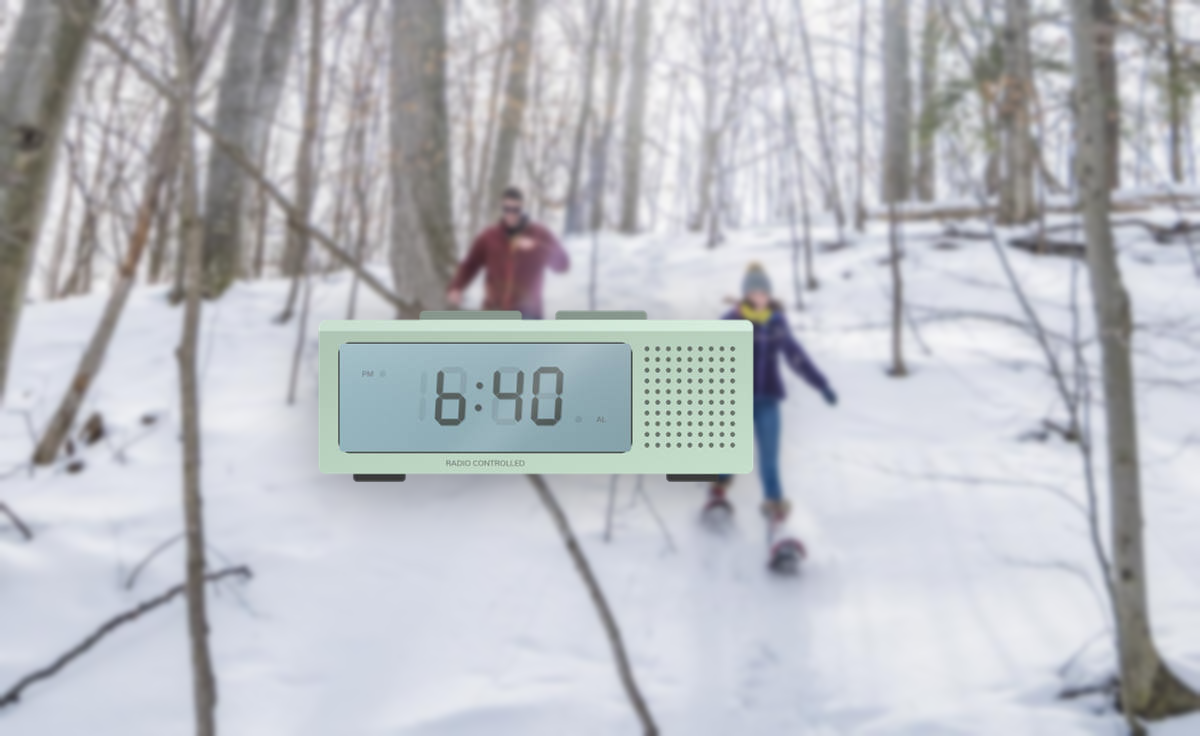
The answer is 6:40
